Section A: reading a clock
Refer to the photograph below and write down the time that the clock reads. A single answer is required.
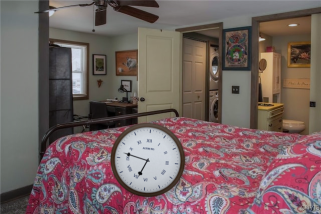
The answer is 6:47
